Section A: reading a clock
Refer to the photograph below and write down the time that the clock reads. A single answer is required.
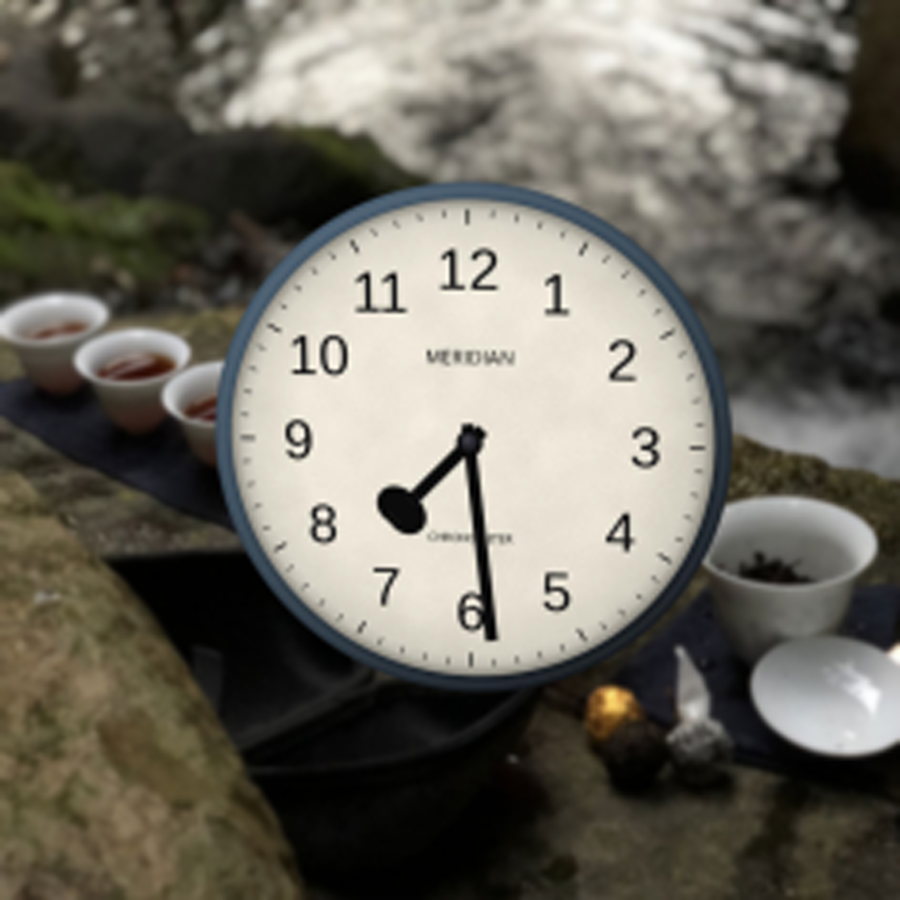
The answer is 7:29
